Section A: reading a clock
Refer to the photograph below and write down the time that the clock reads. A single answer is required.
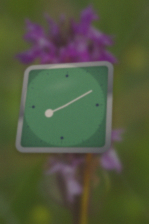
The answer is 8:10
